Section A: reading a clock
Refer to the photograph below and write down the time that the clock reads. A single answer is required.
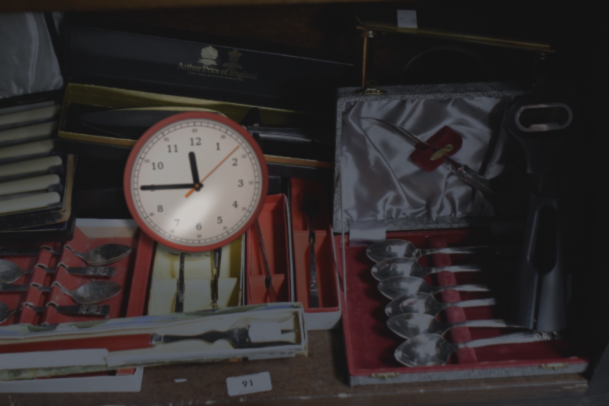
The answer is 11:45:08
